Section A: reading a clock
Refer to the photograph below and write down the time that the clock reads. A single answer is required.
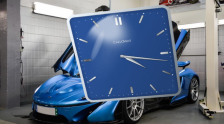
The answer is 4:17
